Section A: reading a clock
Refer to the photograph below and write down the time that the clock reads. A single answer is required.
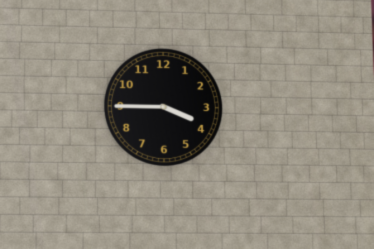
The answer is 3:45
